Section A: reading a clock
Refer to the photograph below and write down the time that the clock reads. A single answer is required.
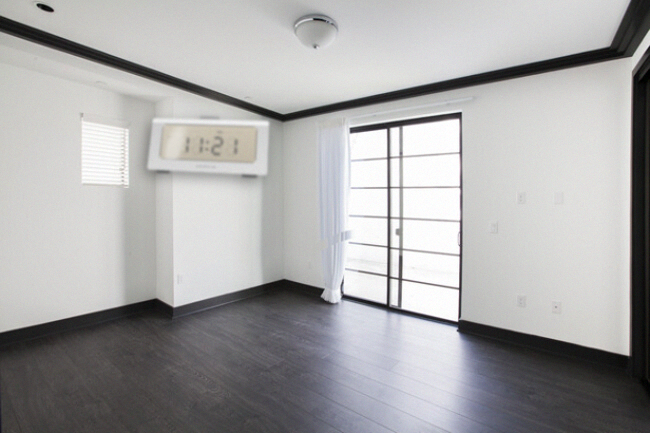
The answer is 11:21
